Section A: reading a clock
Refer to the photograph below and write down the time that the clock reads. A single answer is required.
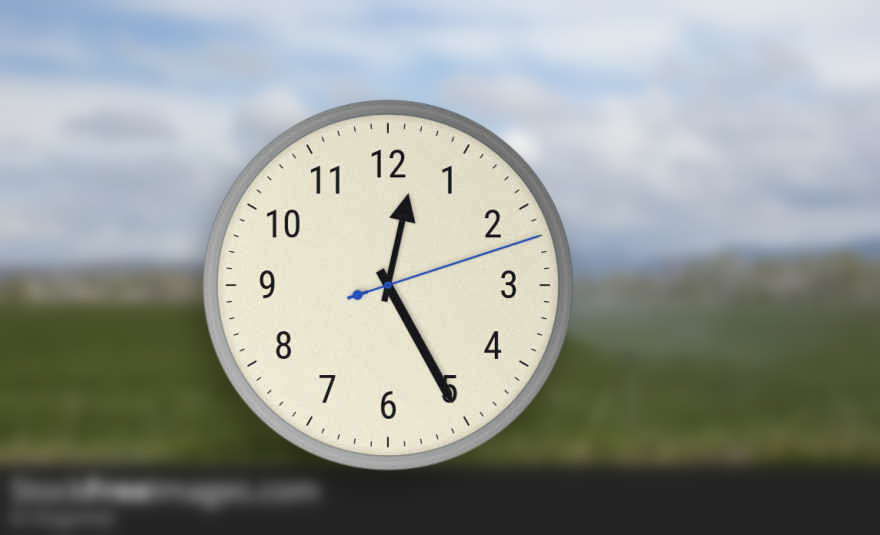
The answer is 12:25:12
